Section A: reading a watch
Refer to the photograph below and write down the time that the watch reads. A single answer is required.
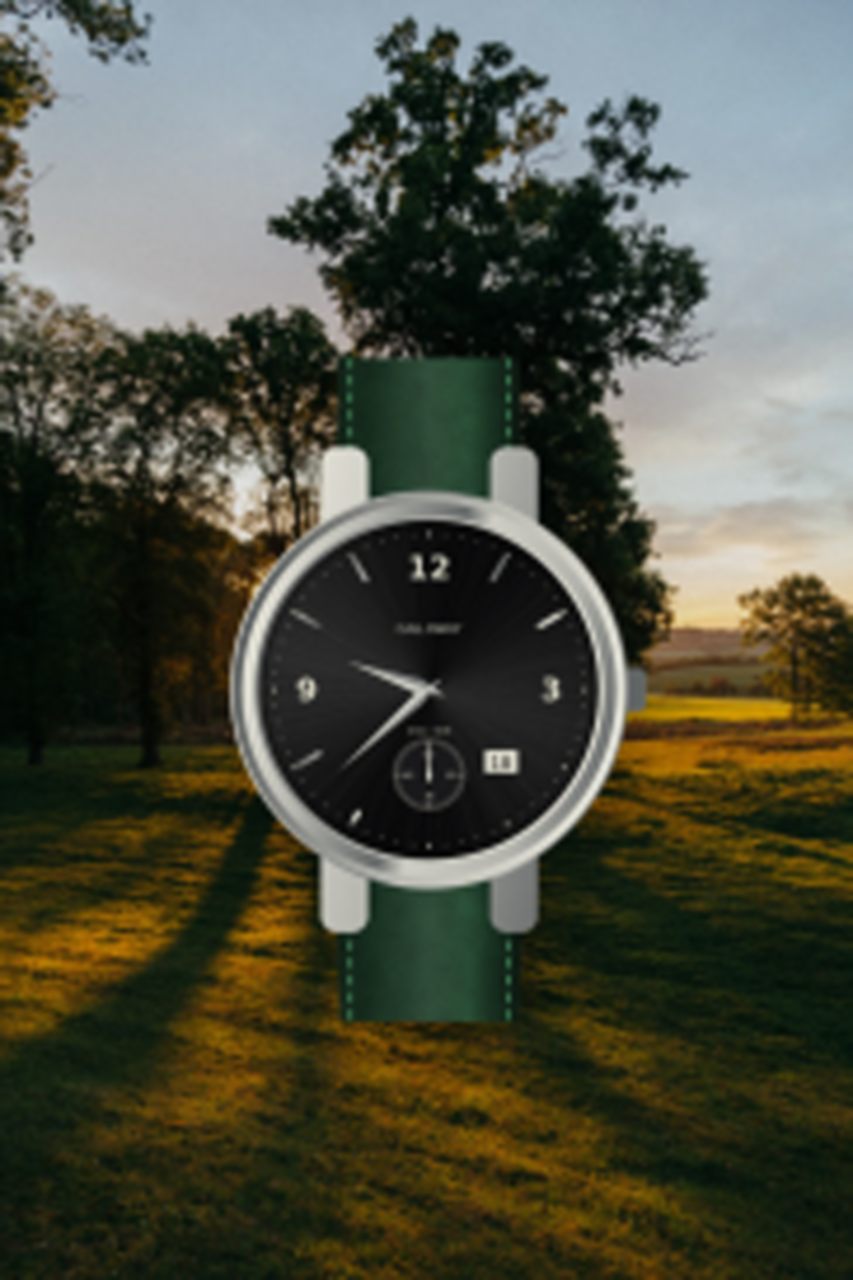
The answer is 9:38
